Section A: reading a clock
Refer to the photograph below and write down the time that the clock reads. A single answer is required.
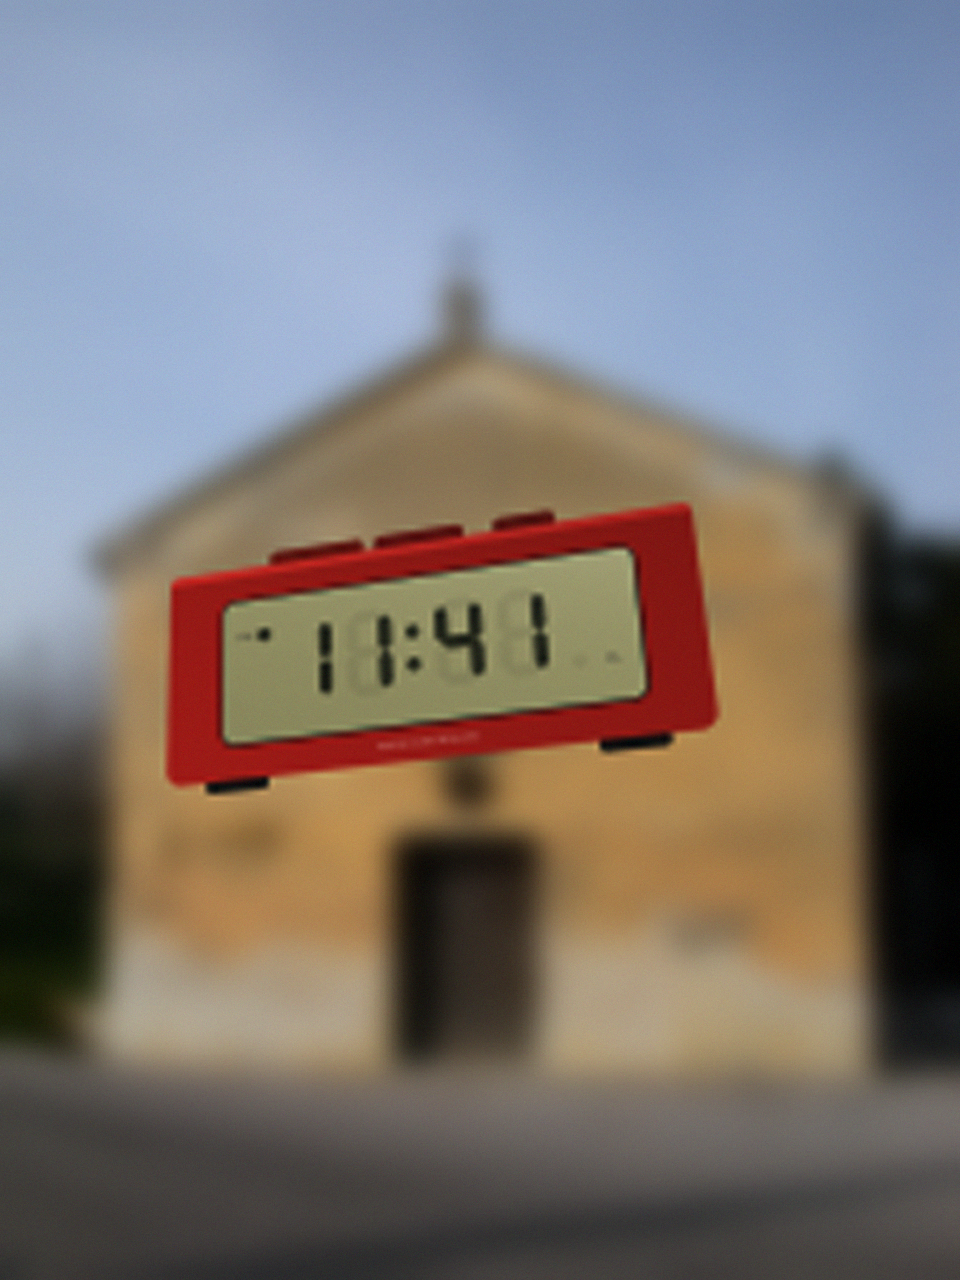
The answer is 11:41
